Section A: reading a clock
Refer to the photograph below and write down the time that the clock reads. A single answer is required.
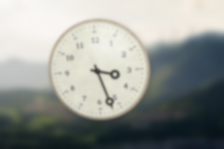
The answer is 3:27
